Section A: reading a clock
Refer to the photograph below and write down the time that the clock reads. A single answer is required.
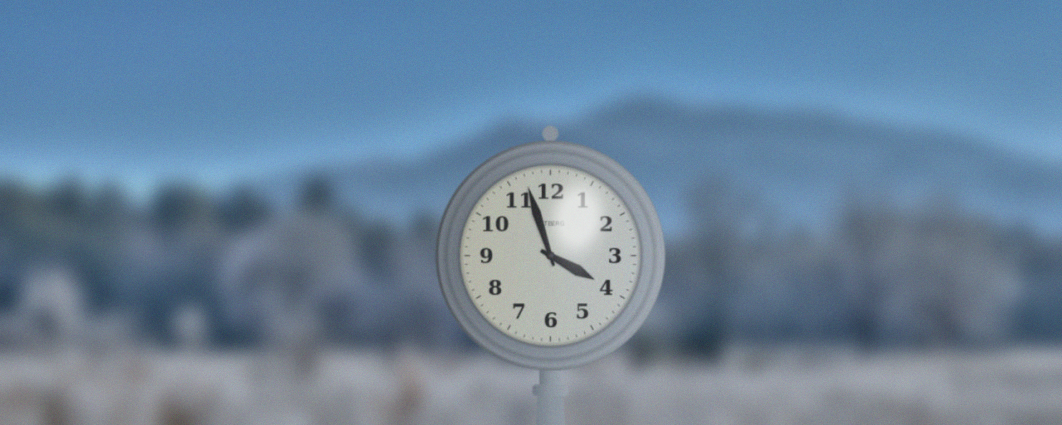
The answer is 3:57
